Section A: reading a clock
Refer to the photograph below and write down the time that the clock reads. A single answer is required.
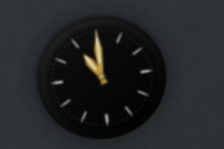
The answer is 11:00
